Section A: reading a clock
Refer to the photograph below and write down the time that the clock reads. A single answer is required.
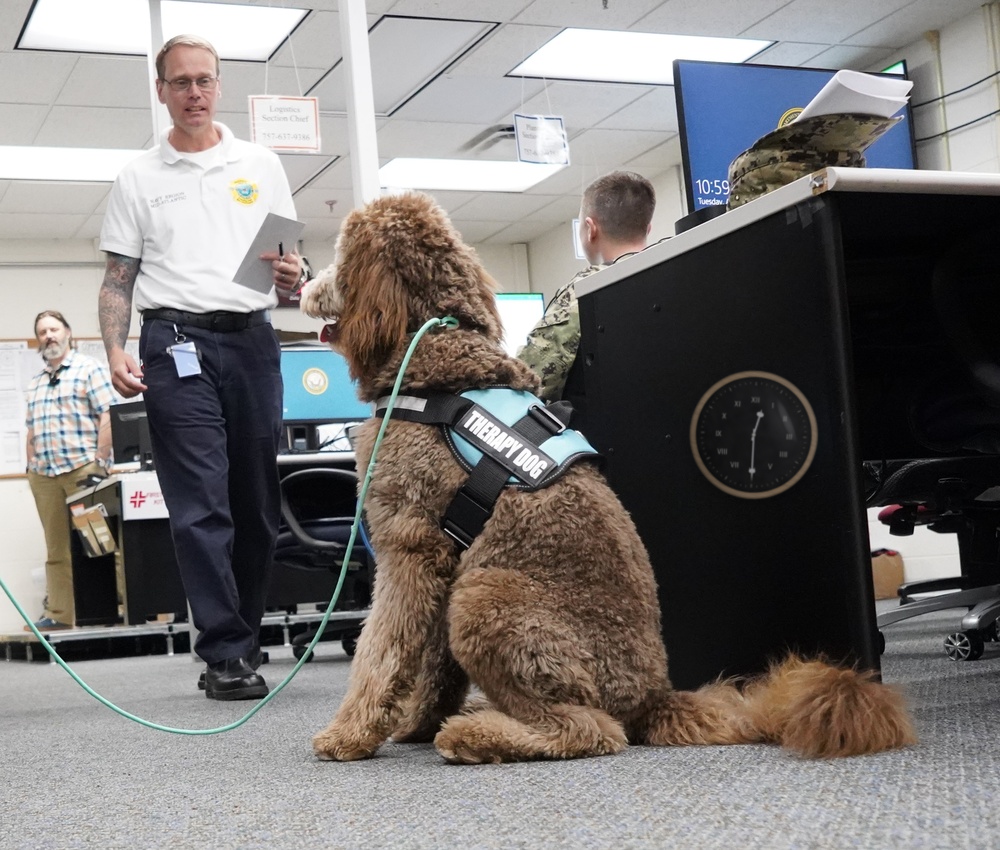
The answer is 12:30
